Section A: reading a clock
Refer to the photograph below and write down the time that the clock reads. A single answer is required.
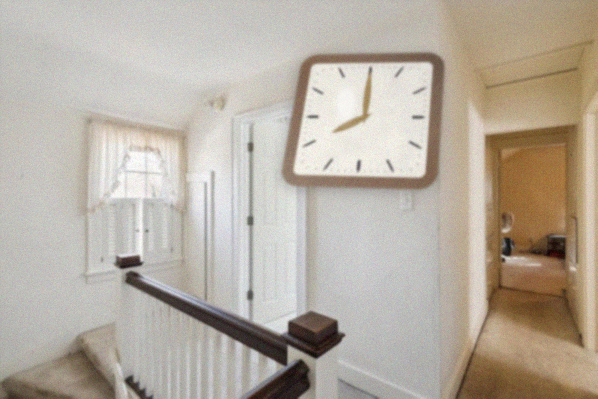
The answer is 8:00
